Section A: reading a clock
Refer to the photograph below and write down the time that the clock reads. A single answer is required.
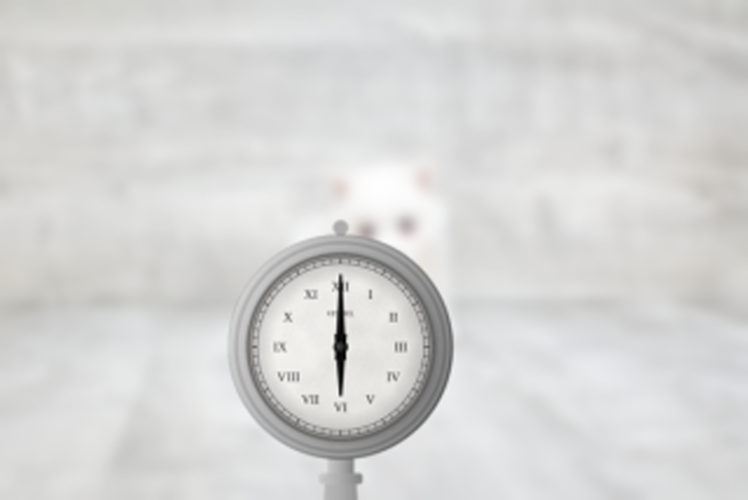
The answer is 6:00
